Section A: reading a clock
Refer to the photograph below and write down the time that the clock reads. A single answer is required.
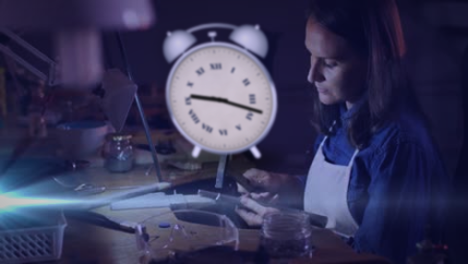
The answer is 9:18
